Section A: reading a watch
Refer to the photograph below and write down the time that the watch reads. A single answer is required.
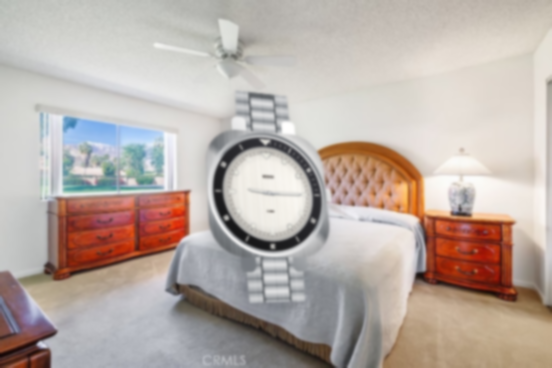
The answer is 9:15
